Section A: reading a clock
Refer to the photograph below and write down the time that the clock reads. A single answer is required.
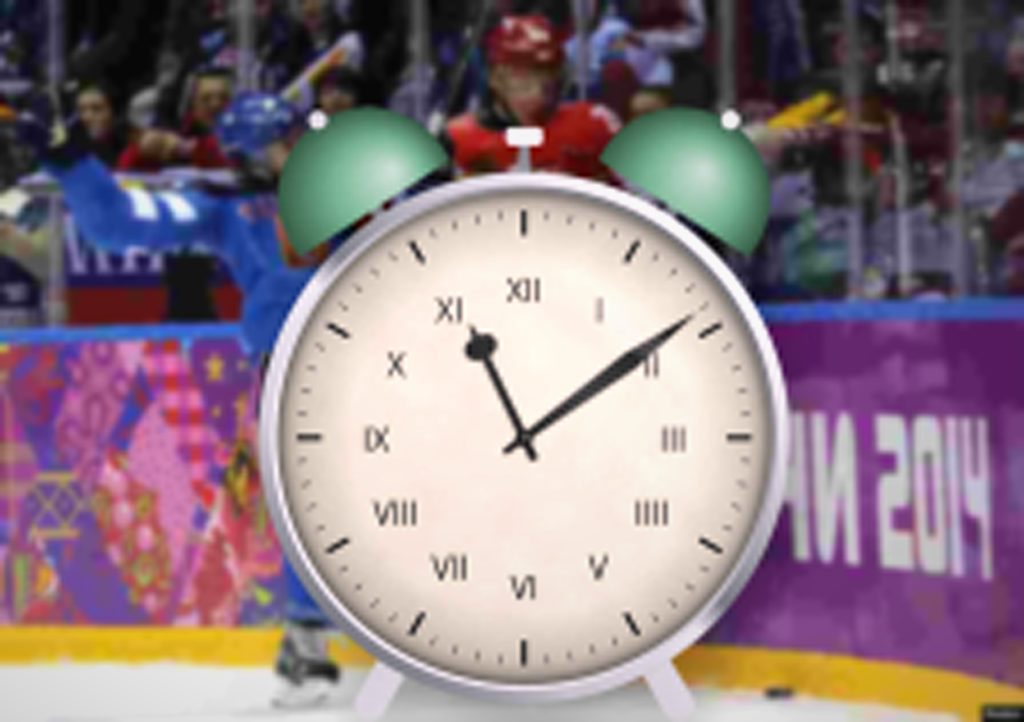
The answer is 11:09
